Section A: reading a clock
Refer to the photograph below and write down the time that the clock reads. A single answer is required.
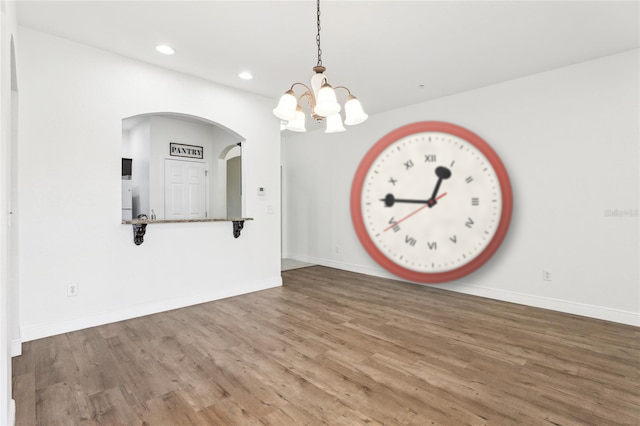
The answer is 12:45:40
